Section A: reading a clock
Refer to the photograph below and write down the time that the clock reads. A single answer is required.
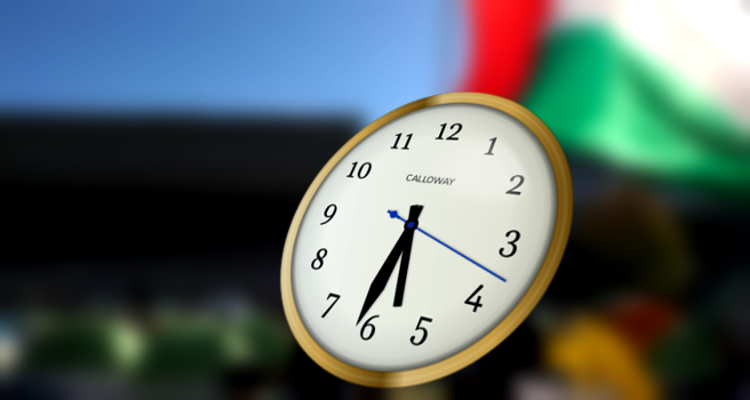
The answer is 5:31:18
